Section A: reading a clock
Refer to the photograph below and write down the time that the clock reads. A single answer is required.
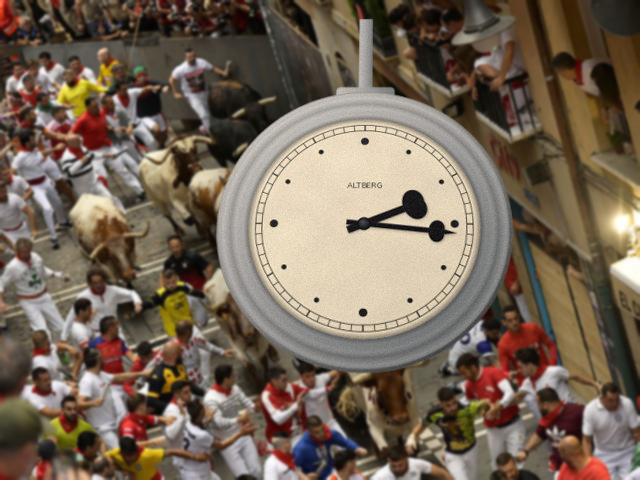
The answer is 2:16
